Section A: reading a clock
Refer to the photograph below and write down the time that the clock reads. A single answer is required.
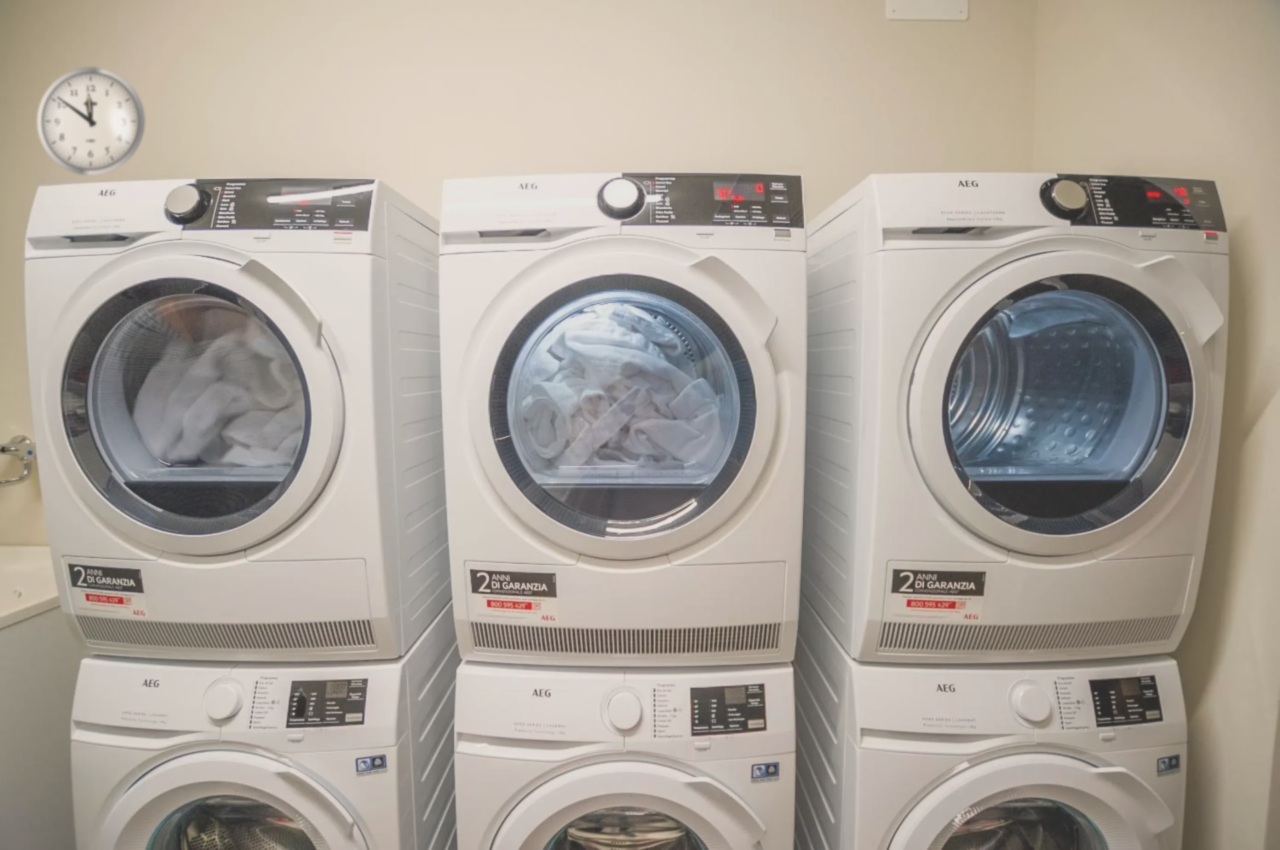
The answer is 11:51
